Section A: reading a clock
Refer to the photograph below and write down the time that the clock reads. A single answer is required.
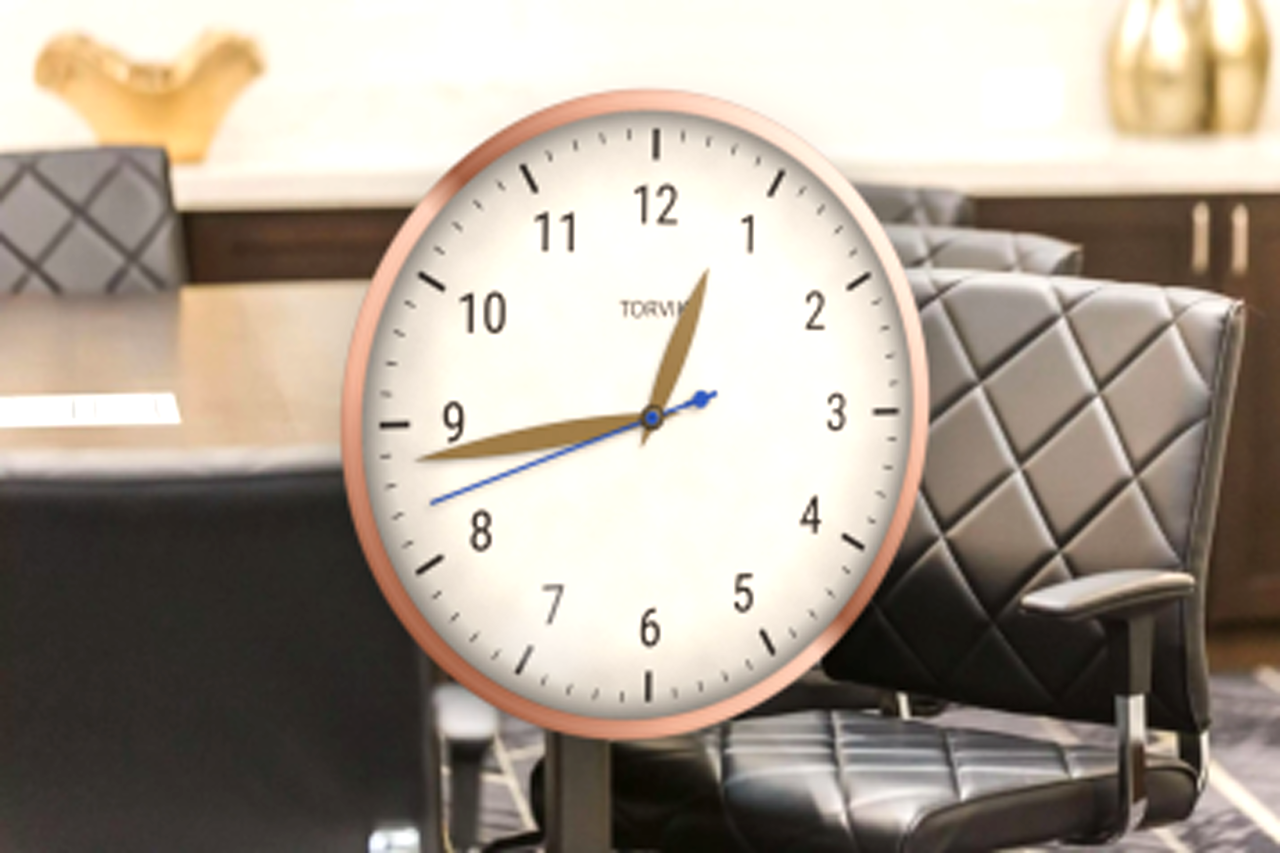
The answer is 12:43:42
